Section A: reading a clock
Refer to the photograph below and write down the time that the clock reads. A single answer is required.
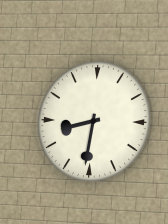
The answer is 8:31
